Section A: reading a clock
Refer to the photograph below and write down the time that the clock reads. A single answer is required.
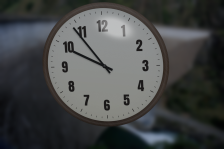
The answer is 9:54
